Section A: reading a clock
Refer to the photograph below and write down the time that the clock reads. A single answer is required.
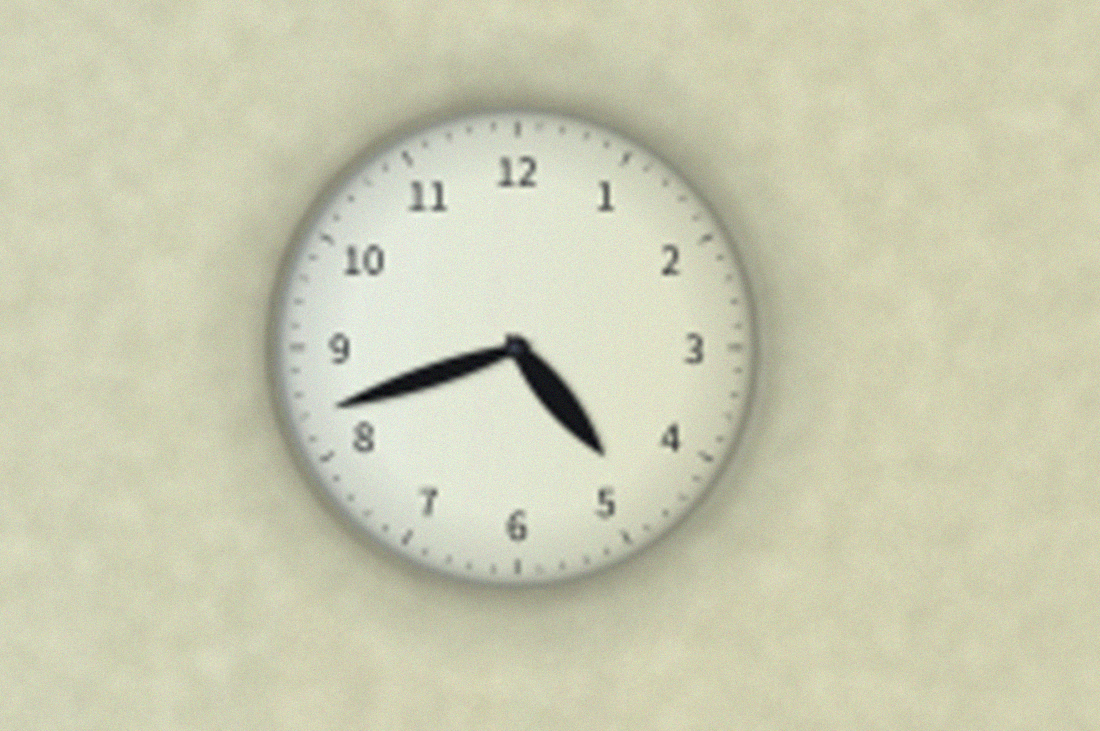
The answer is 4:42
